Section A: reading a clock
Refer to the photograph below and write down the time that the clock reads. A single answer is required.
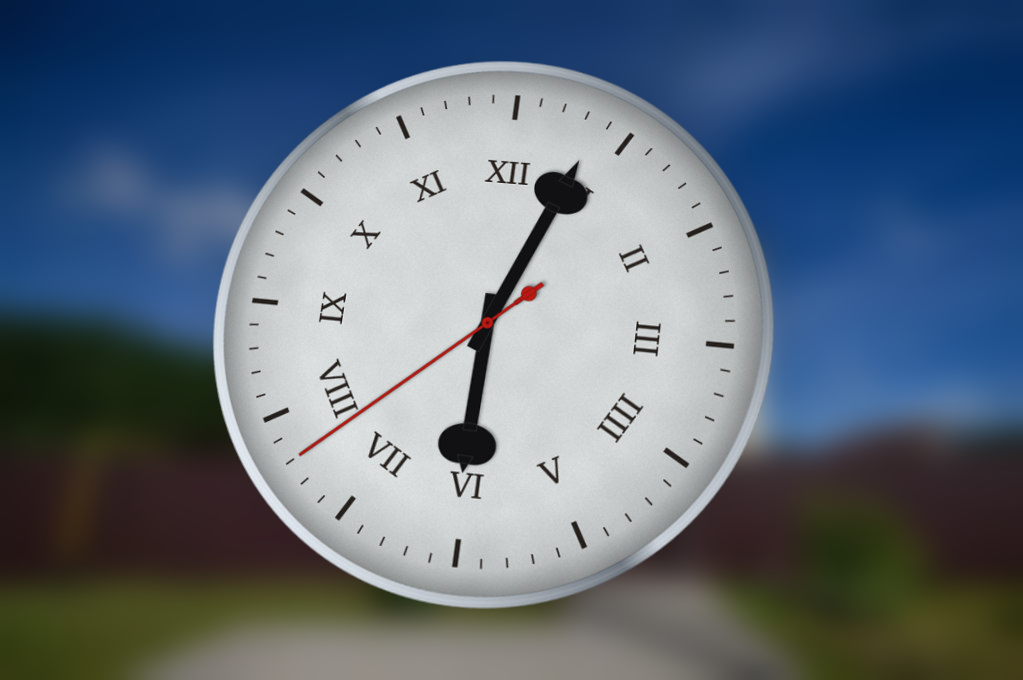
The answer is 6:03:38
